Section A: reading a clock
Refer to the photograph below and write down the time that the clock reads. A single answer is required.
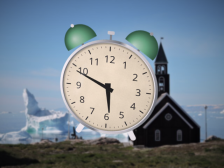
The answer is 5:49
